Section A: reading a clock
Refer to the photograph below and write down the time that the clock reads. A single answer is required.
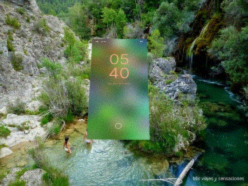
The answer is 5:40
